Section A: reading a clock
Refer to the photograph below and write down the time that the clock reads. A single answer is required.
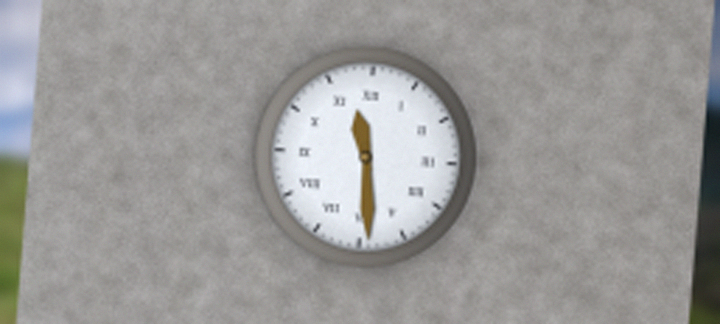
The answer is 11:29
